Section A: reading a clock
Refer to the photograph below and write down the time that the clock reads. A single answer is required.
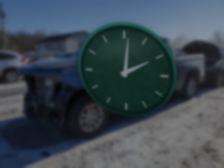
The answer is 2:01
